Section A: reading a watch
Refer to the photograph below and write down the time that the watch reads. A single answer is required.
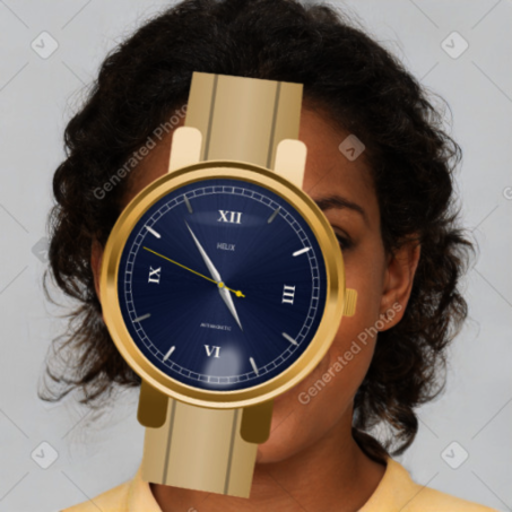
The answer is 4:53:48
